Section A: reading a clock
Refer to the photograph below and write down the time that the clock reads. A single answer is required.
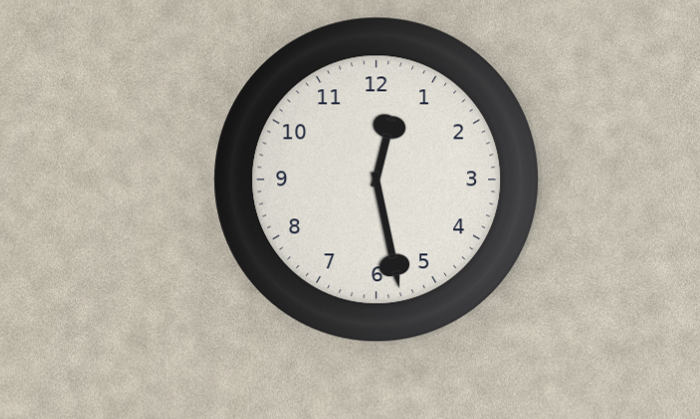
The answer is 12:28
